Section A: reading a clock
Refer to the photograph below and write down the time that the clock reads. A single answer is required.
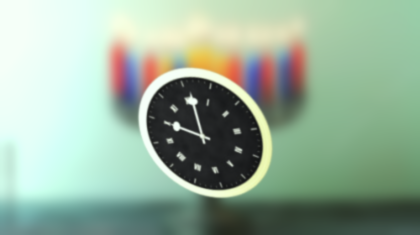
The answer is 10:01
